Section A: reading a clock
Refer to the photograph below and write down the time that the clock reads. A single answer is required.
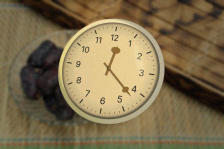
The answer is 12:22
